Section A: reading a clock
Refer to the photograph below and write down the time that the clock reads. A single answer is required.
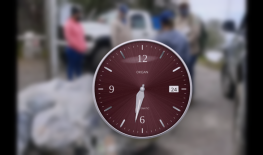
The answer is 6:32
